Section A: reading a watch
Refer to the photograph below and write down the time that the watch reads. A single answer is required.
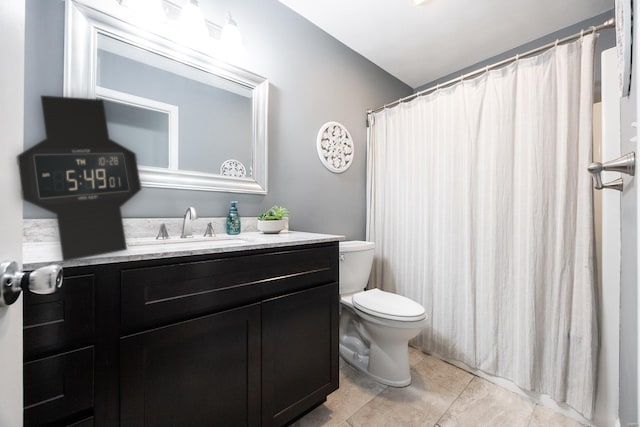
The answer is 5:49
